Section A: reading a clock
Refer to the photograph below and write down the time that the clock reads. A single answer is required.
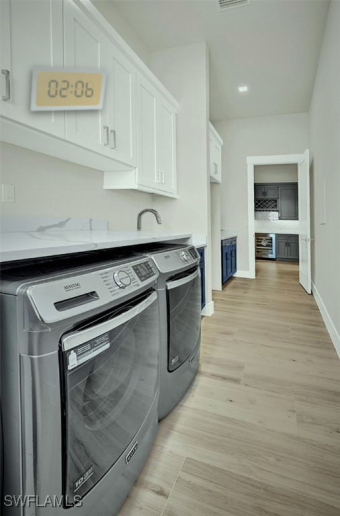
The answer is 2:06
